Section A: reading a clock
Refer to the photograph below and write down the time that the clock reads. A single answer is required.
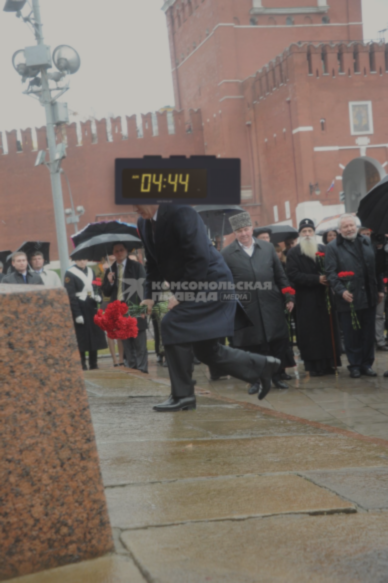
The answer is 4:44
